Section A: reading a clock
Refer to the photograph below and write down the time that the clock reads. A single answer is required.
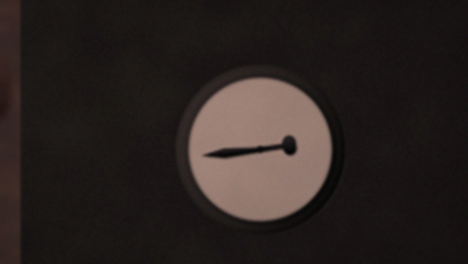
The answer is 2:44
